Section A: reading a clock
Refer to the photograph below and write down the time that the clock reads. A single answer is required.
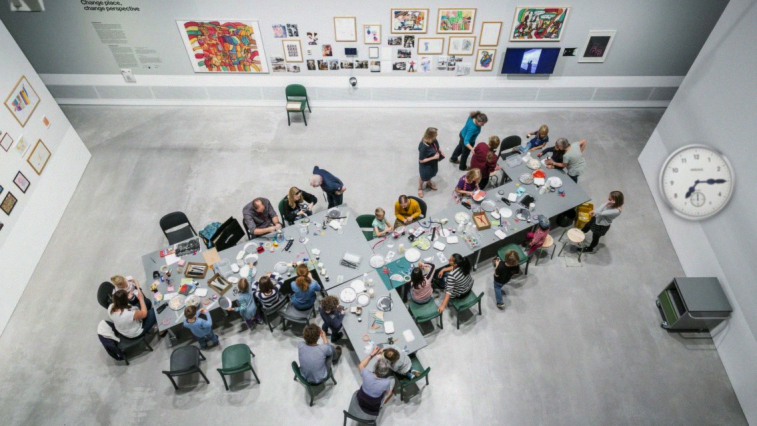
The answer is 7:15
